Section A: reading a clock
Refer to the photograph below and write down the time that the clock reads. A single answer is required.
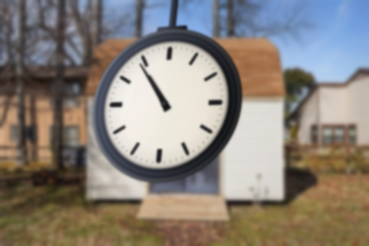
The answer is 10:54
